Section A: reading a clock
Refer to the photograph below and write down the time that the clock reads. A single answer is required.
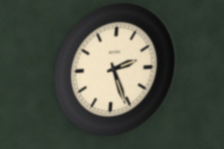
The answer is 2:26
